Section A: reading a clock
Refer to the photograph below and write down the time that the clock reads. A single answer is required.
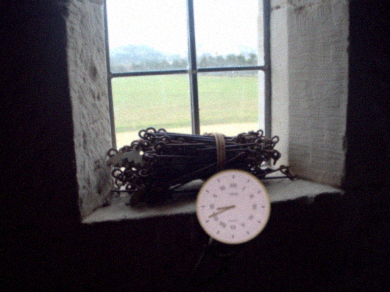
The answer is 8:41
